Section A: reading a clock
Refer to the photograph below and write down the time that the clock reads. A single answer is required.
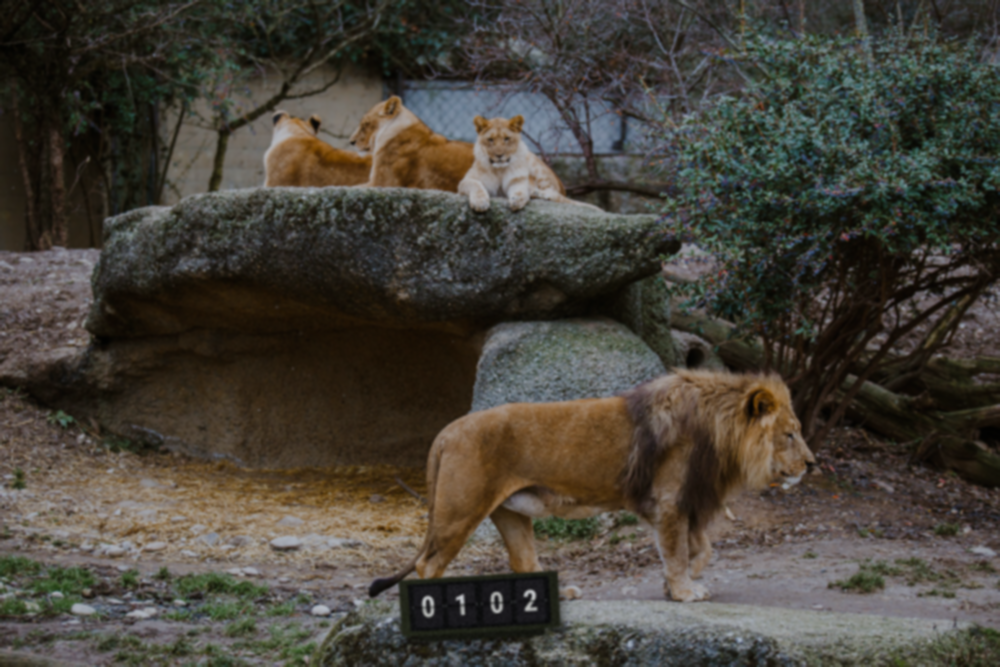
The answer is 1:02
